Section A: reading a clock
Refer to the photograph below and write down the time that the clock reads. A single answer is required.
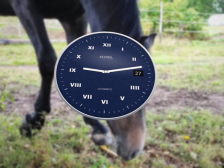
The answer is 9:13
